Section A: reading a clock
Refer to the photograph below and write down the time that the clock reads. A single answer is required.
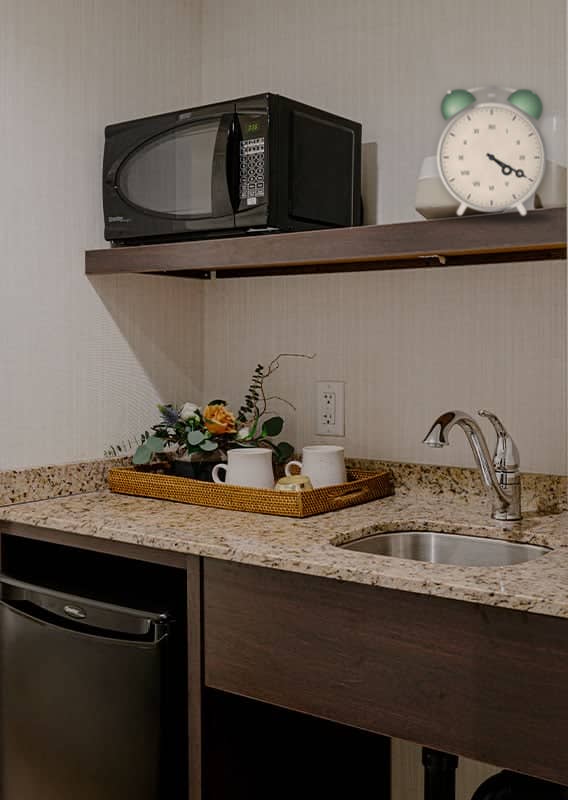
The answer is 4:20
